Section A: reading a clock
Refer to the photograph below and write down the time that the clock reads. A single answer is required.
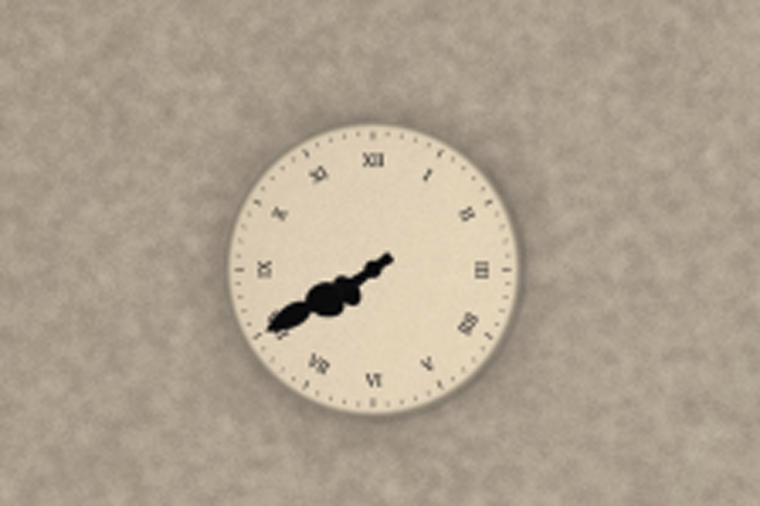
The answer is 7:40
